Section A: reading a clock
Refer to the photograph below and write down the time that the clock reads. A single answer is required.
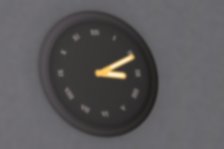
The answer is 3:11
